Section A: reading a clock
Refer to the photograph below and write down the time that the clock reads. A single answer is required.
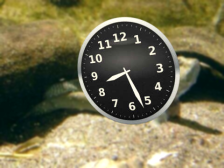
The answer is 8:27
